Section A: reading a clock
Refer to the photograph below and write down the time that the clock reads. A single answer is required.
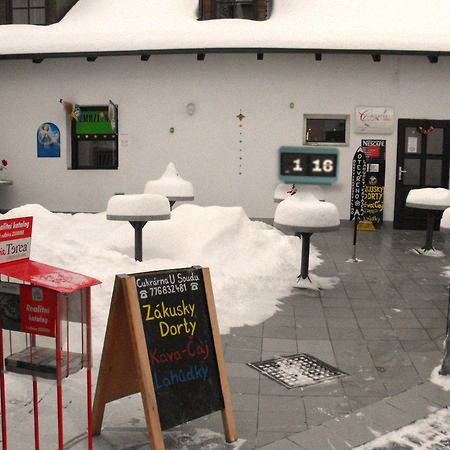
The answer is 1:16
